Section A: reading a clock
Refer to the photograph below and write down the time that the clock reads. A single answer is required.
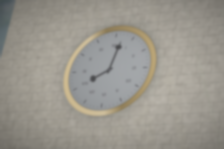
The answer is 8:02
